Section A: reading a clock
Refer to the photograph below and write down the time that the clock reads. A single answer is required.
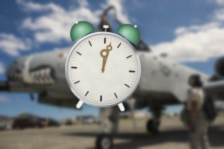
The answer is 12:02
